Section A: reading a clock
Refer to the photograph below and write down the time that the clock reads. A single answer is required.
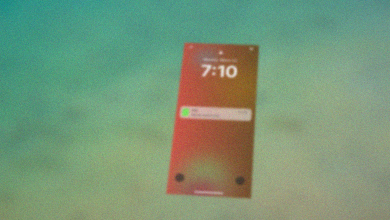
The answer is 7:10
